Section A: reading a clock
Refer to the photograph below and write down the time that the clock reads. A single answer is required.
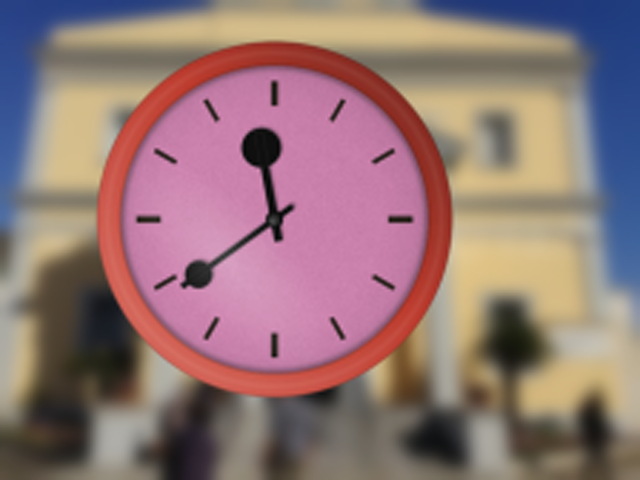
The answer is 11:39
